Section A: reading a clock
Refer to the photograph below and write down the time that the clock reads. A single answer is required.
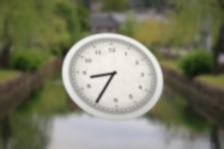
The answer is 8:35
